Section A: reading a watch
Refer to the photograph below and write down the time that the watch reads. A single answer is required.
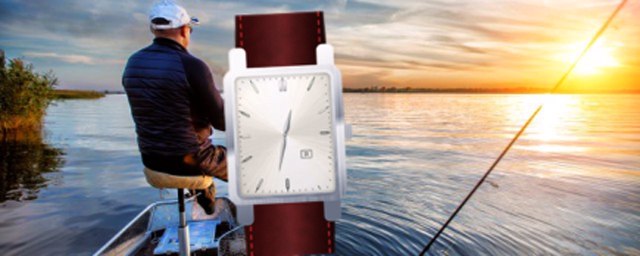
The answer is 12:32
